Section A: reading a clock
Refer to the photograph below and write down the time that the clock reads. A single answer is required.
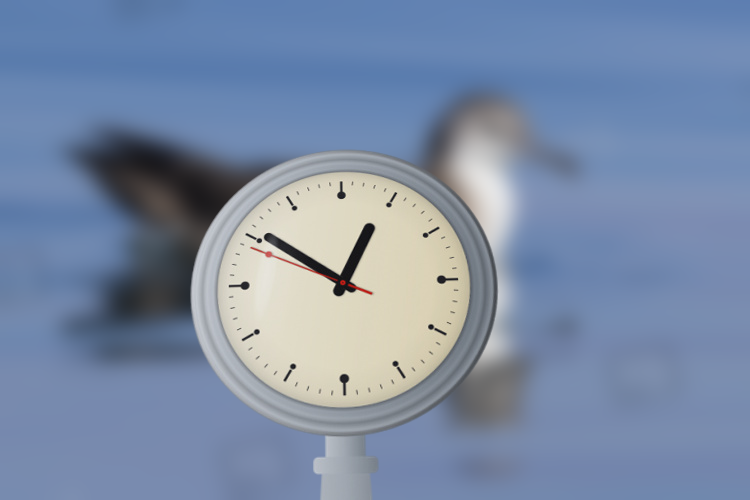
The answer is 12:50:49
